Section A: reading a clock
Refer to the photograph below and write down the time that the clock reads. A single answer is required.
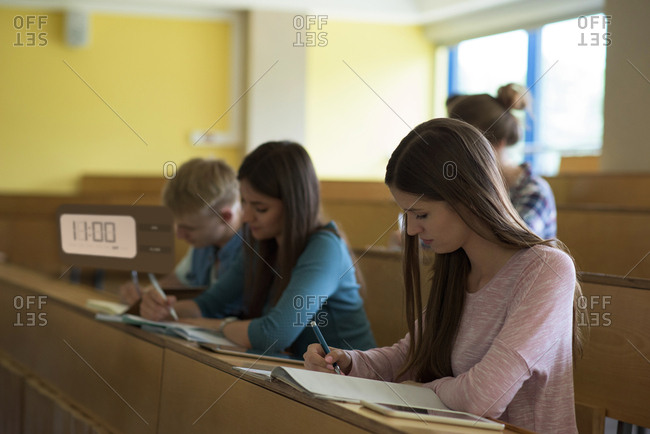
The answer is 11:00
